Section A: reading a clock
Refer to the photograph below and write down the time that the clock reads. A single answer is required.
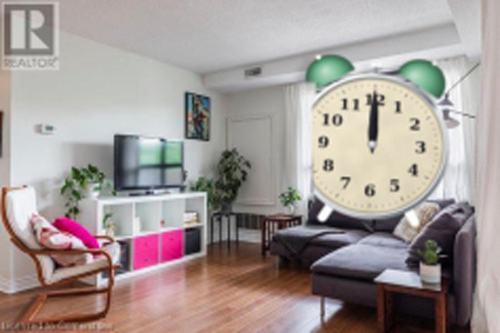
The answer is 12:00
